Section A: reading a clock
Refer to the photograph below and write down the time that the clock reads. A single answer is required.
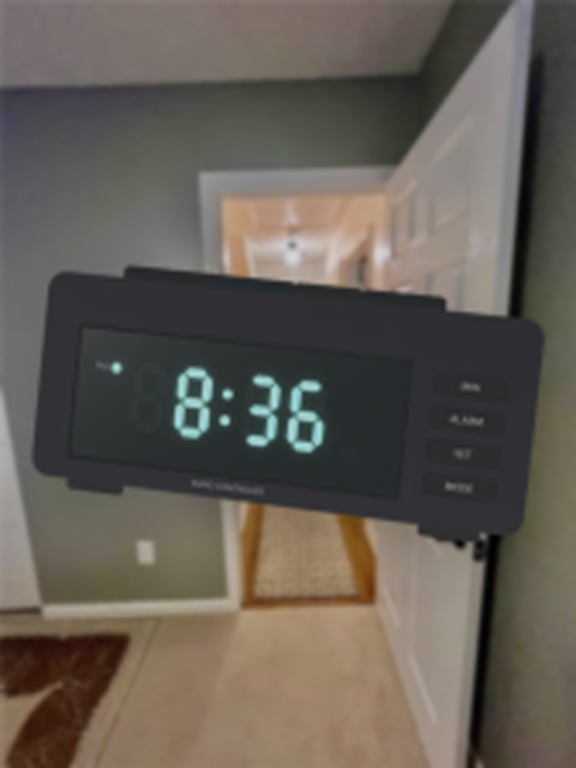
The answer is 8:36
